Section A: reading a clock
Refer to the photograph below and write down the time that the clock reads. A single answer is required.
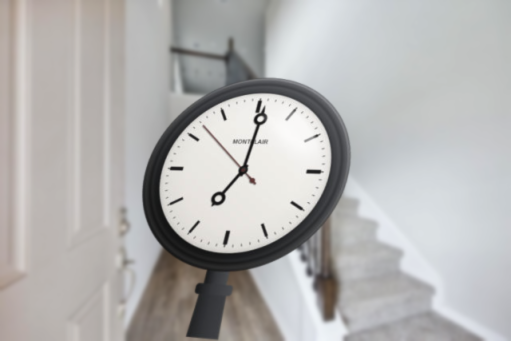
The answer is 7:00:52
